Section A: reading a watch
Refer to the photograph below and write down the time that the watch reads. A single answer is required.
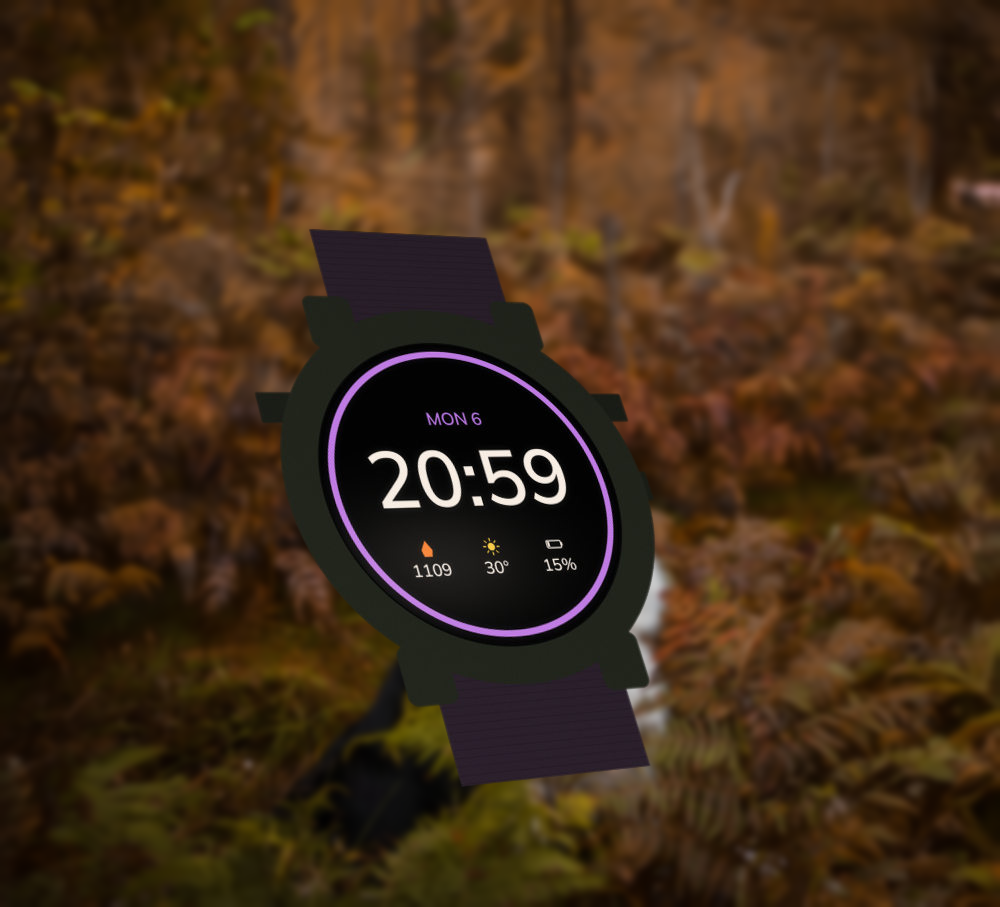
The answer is 20:59
